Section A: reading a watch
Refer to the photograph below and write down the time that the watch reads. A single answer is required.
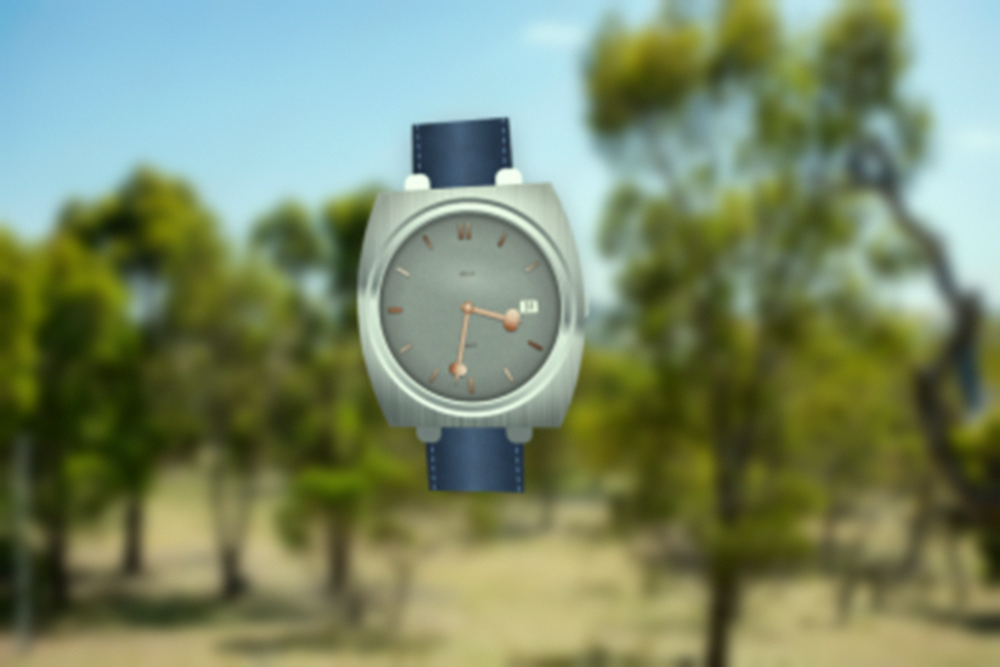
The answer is 3:32
